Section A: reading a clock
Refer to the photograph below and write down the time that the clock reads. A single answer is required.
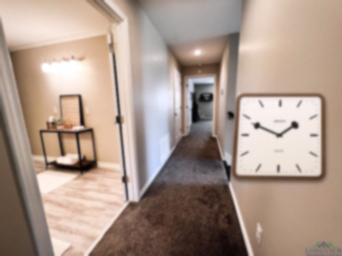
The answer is 1:49
